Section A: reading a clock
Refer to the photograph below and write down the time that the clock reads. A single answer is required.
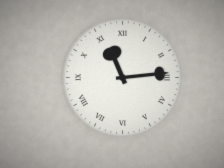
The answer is 11:14
